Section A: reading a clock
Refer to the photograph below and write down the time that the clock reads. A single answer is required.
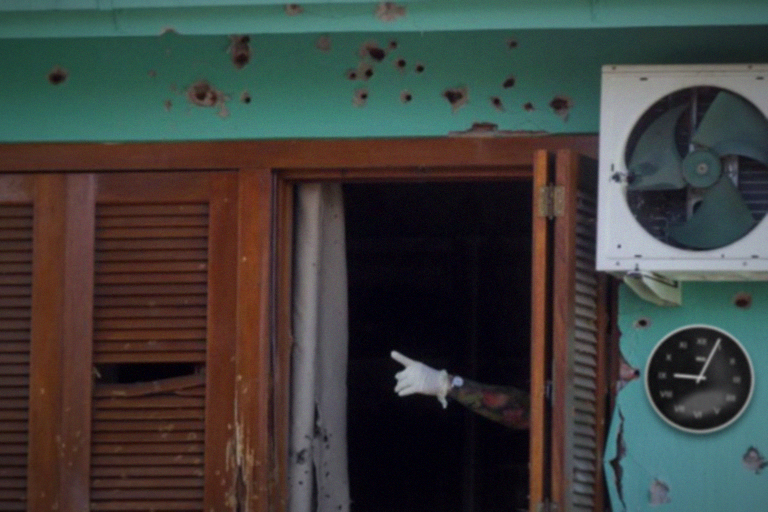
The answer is 9:04
